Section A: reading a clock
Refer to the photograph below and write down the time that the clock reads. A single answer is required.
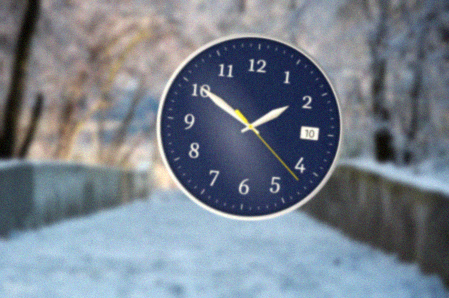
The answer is 1:50:22
